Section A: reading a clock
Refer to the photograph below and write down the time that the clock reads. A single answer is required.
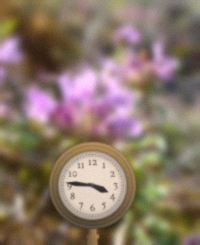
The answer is 3:46
